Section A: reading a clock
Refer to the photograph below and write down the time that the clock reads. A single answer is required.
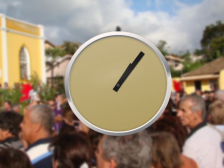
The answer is 1:06
